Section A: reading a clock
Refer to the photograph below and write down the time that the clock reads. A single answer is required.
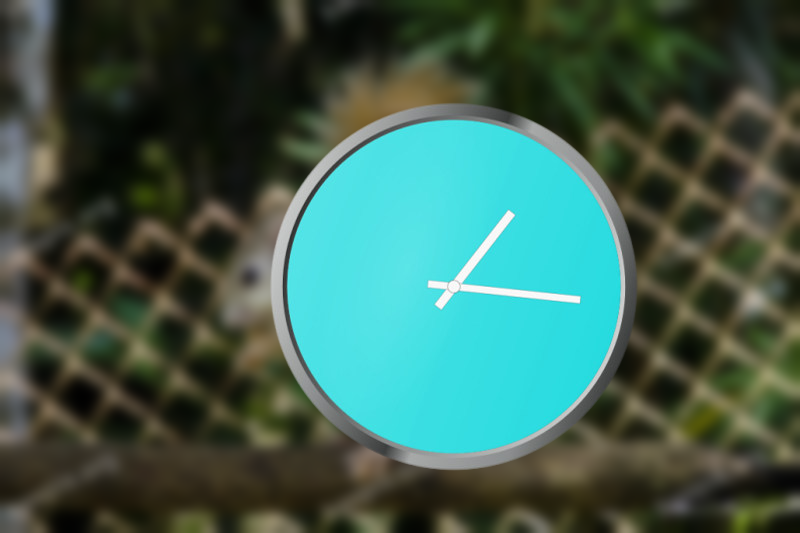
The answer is 1:16
